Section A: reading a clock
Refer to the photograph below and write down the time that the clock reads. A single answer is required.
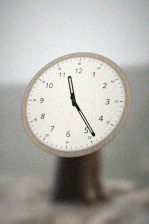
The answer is 11:24
